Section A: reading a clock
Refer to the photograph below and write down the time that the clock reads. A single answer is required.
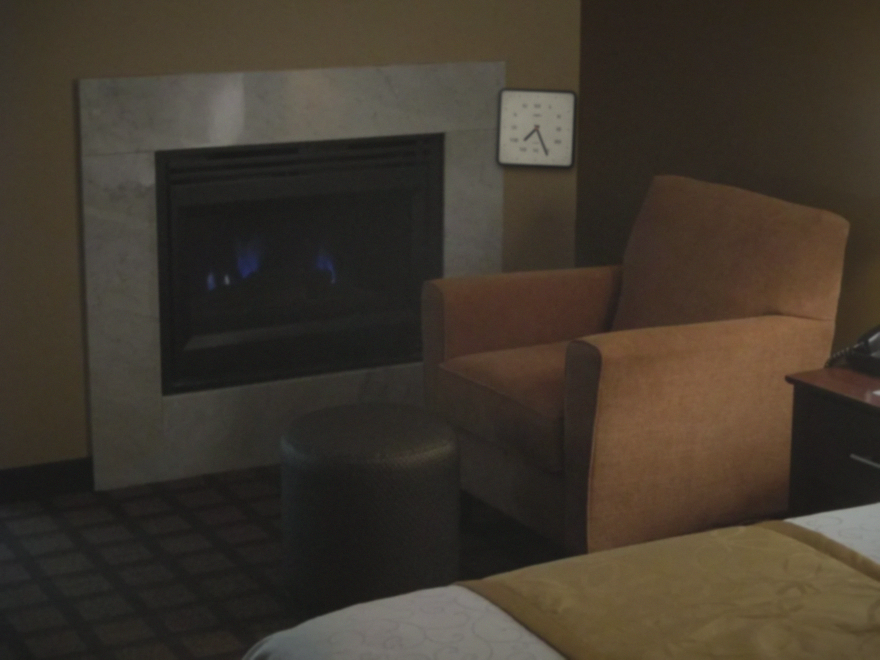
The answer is 7:26
